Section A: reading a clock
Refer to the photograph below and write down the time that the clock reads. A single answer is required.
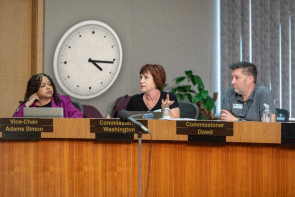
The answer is 4:16
